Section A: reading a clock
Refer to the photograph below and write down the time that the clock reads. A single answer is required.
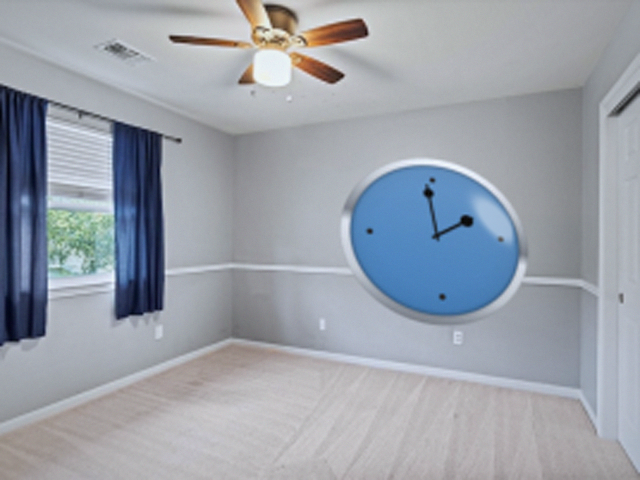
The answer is 1:59
